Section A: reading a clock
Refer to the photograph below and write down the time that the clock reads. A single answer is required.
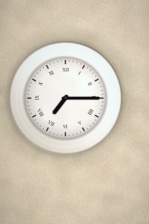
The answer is 7:15
